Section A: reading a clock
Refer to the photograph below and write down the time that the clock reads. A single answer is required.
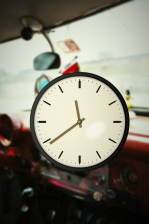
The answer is 11:39
